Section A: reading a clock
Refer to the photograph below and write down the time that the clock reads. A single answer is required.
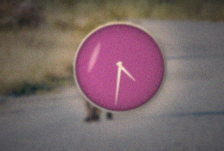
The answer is 4:31
